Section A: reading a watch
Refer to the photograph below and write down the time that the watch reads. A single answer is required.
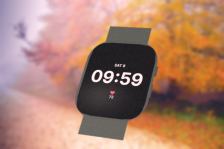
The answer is 9:59
